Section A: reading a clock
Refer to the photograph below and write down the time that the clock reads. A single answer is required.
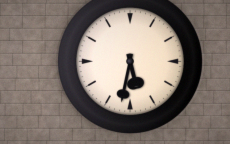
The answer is 5:32
